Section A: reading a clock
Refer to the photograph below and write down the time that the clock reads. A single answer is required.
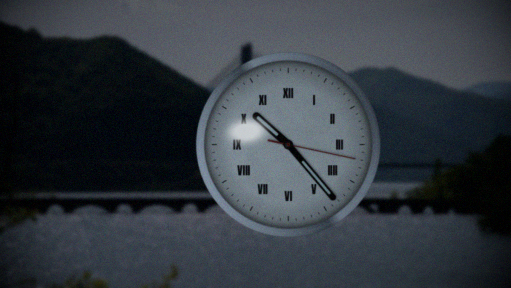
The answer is 10:23:17
